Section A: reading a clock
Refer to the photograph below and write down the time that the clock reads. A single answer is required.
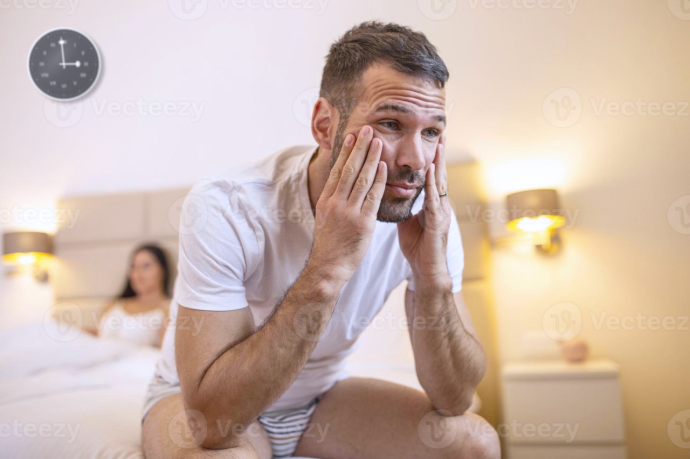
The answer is 2:59
